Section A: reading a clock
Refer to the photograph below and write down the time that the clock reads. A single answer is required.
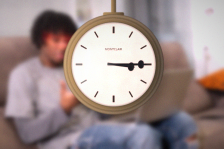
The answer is 3:15
